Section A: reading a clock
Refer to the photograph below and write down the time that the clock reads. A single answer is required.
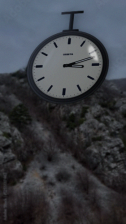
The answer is 3:12
